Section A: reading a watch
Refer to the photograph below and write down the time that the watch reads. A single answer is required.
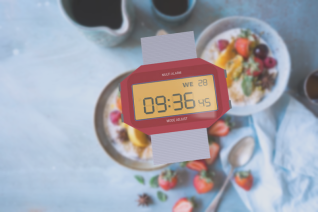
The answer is 9:36:45
